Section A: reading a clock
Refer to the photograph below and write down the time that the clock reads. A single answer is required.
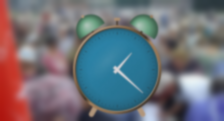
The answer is 1:22
